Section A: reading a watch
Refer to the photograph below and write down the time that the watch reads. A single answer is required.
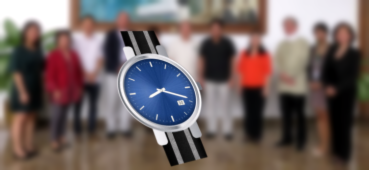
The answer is 8:19
